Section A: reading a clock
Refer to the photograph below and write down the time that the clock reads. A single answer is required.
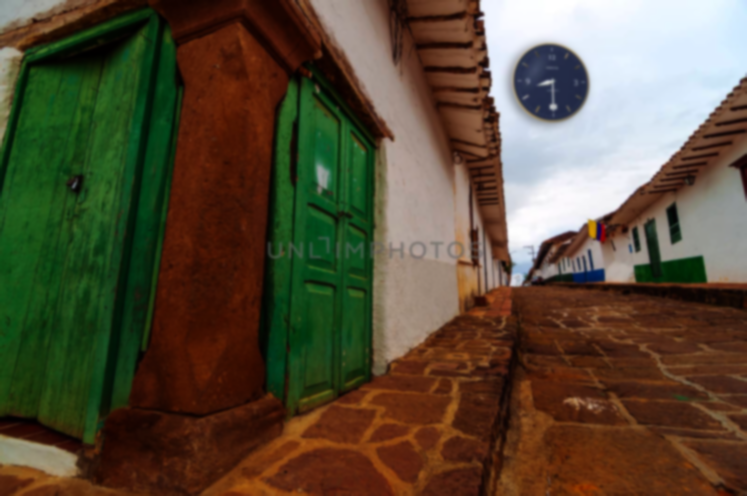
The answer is 8:30
